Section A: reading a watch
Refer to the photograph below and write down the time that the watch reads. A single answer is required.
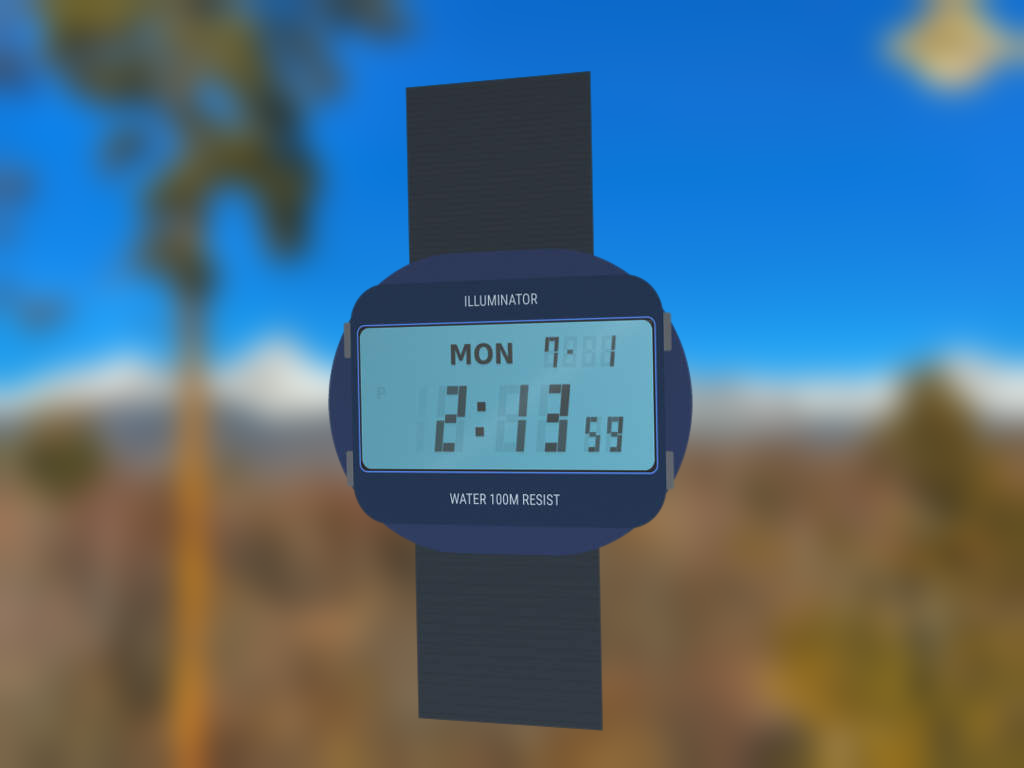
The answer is 2:13:59
